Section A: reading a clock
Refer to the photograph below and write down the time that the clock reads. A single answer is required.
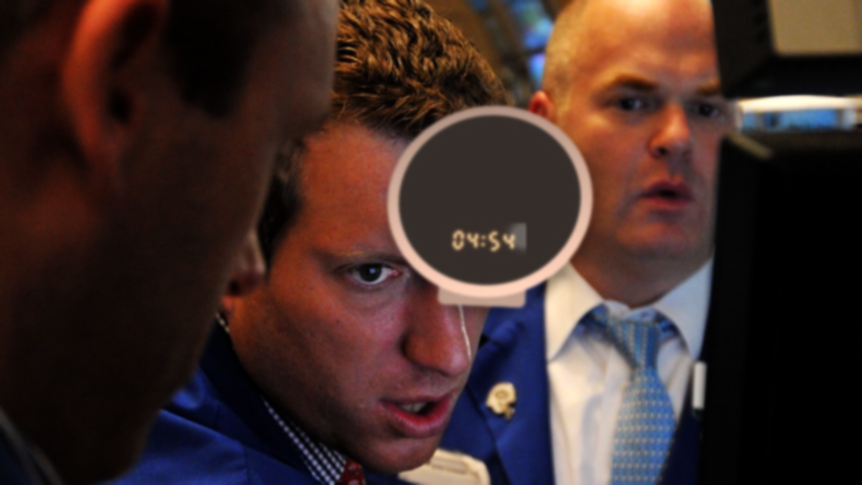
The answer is 4:54
